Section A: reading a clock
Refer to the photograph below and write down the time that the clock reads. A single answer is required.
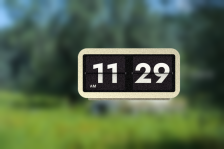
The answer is 11:29
